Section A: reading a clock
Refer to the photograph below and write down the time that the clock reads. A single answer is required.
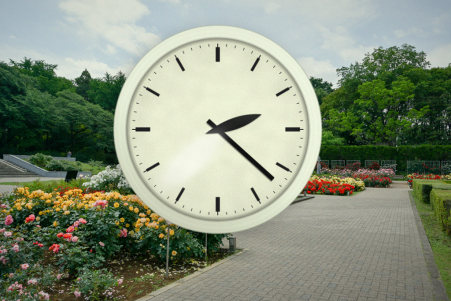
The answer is 2:22
